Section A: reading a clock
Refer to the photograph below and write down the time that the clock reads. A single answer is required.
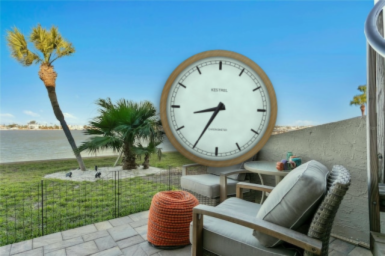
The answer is 8:35
